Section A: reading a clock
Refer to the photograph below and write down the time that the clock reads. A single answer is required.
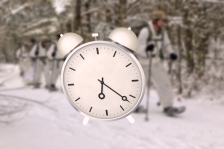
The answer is 6:22
